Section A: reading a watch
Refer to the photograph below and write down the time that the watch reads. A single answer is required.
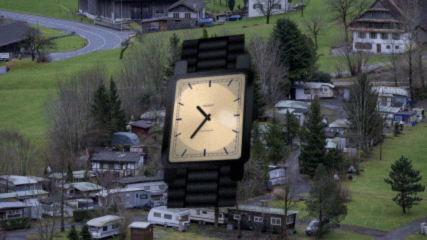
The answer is 10:36
